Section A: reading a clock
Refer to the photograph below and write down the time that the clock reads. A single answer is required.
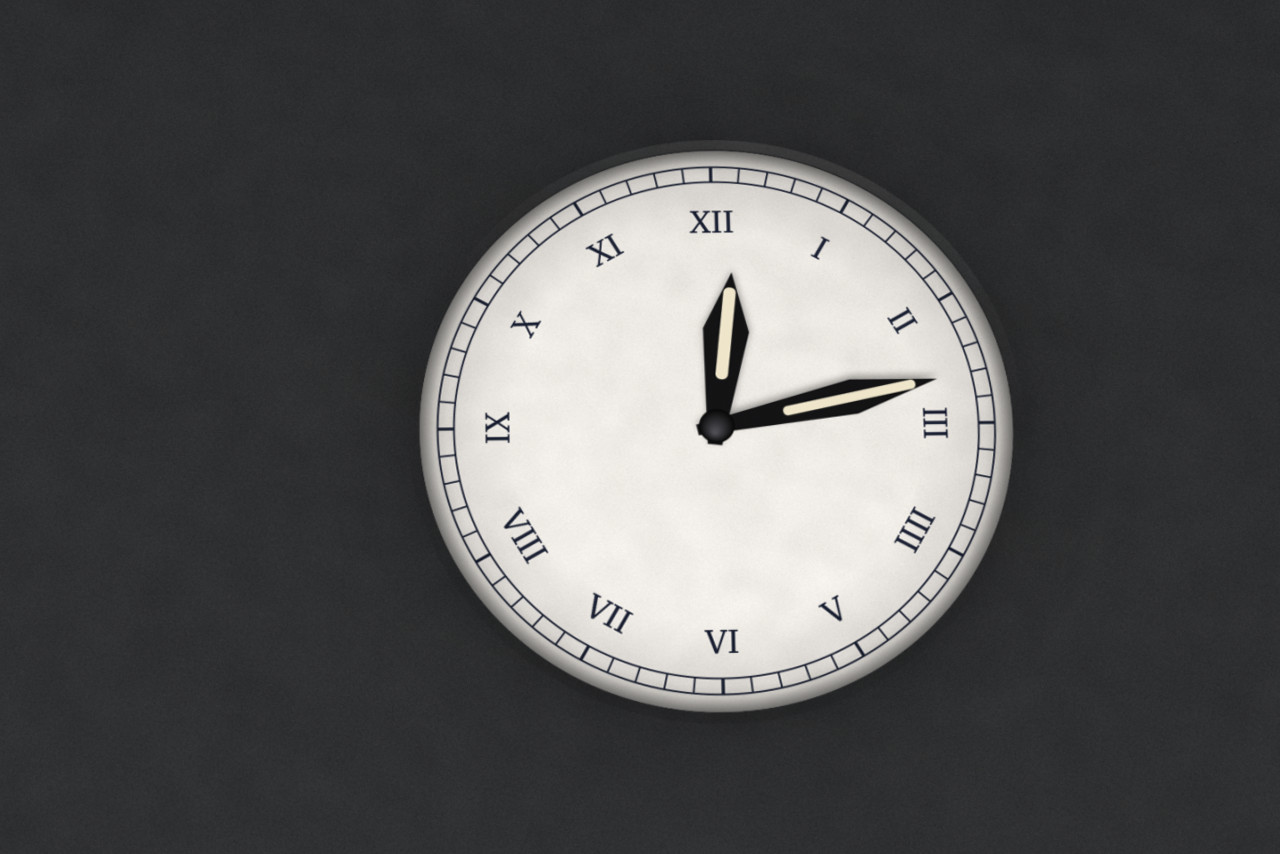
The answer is 12:13
